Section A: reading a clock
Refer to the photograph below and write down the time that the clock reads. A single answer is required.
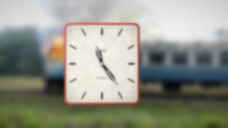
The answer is 11:24
